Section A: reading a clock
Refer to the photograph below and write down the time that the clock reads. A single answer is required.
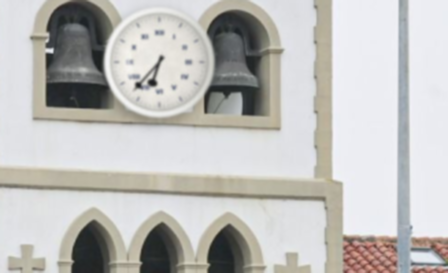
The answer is 6:37
